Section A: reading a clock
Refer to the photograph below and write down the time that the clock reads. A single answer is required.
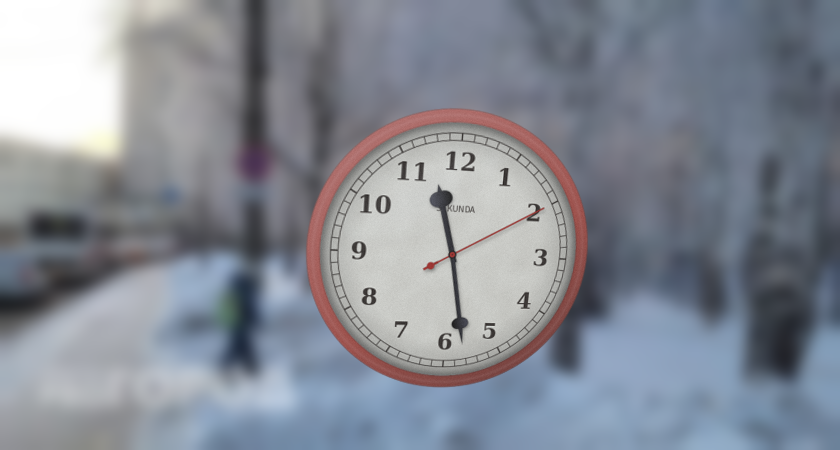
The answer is 11:28:10
